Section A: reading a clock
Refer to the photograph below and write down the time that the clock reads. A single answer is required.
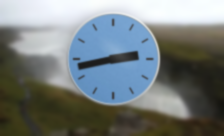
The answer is 2:43
